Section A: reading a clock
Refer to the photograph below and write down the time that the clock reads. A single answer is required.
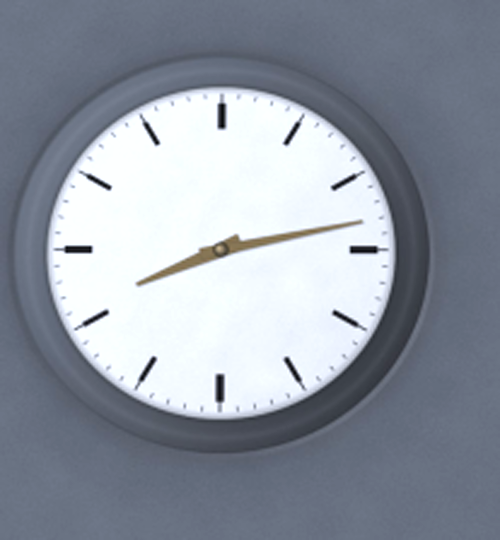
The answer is 8:13
